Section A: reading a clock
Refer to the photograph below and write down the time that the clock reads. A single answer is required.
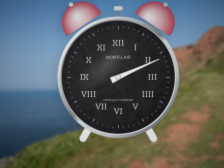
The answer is 2:11
